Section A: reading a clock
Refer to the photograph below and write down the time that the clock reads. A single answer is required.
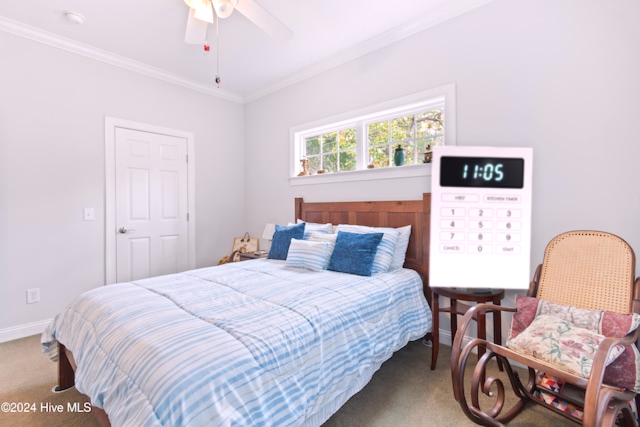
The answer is 11:05
